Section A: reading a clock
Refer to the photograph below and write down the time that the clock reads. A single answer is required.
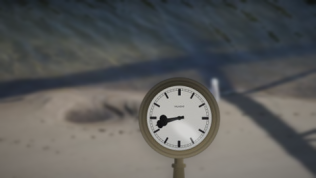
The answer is 8:42
